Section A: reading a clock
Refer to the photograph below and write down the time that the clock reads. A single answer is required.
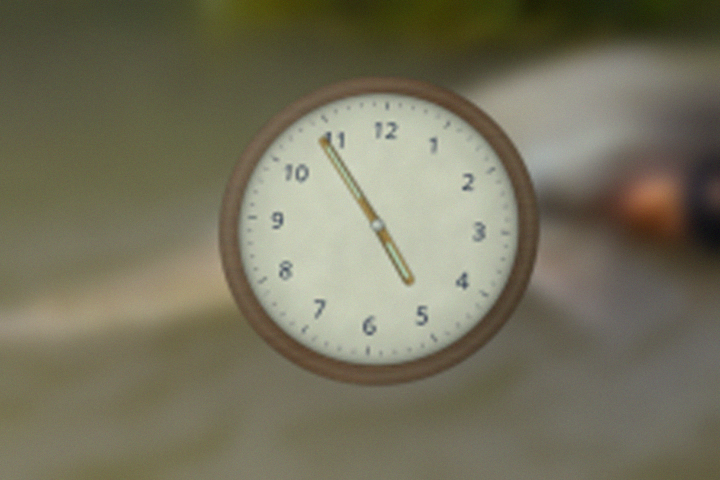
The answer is 4:54
